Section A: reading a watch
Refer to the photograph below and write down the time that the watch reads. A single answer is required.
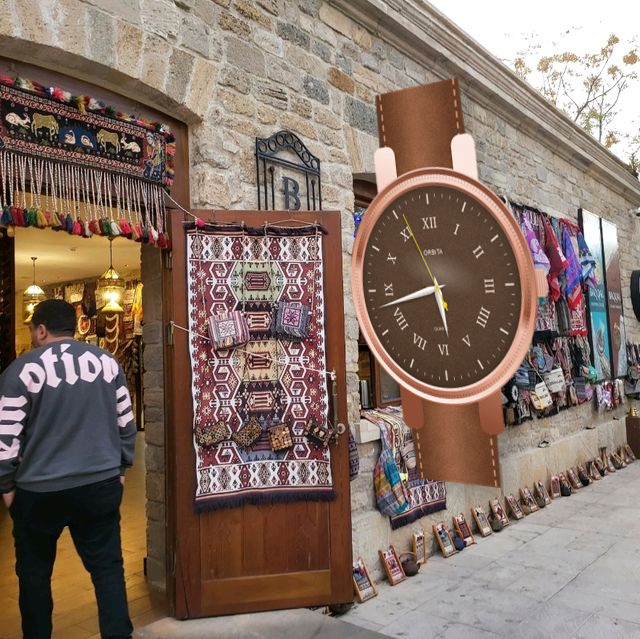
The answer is 5:42:56
